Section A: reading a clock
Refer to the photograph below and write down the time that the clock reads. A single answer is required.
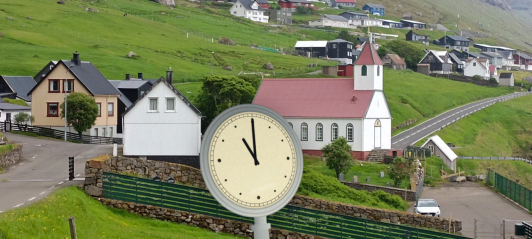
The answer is 11:00
